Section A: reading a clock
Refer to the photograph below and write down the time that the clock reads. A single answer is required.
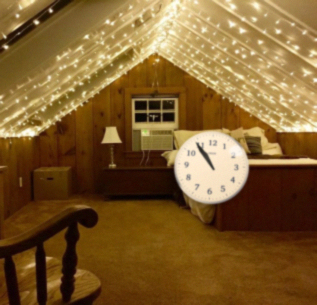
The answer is 10:54
